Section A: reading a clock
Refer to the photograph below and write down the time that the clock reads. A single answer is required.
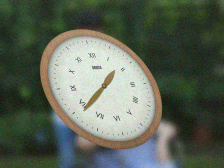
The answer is 1:39
